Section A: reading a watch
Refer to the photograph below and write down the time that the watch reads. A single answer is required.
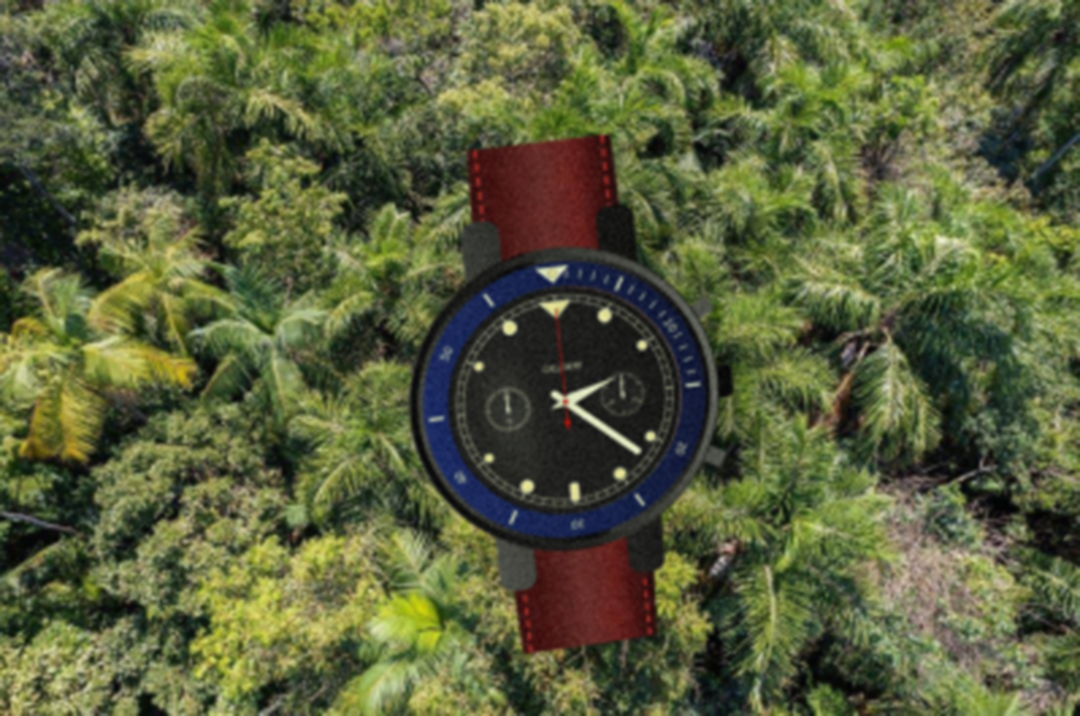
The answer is 2:22
